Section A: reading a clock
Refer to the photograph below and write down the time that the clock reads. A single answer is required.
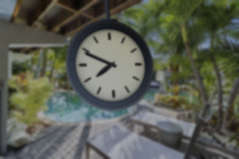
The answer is 7:49
